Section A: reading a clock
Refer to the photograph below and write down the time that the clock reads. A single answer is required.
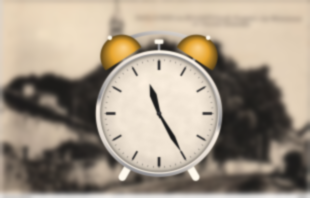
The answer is 11:25
